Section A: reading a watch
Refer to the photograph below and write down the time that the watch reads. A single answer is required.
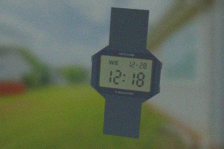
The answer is 12:18
